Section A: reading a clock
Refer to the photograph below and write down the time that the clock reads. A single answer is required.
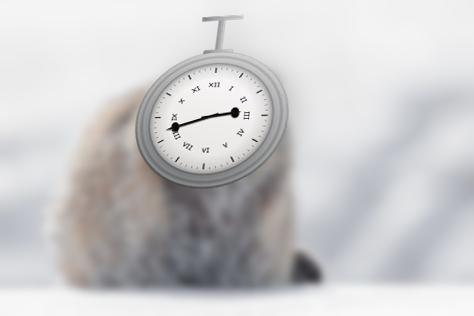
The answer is 2:42
